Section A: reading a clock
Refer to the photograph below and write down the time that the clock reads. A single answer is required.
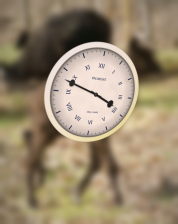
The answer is 3:48
